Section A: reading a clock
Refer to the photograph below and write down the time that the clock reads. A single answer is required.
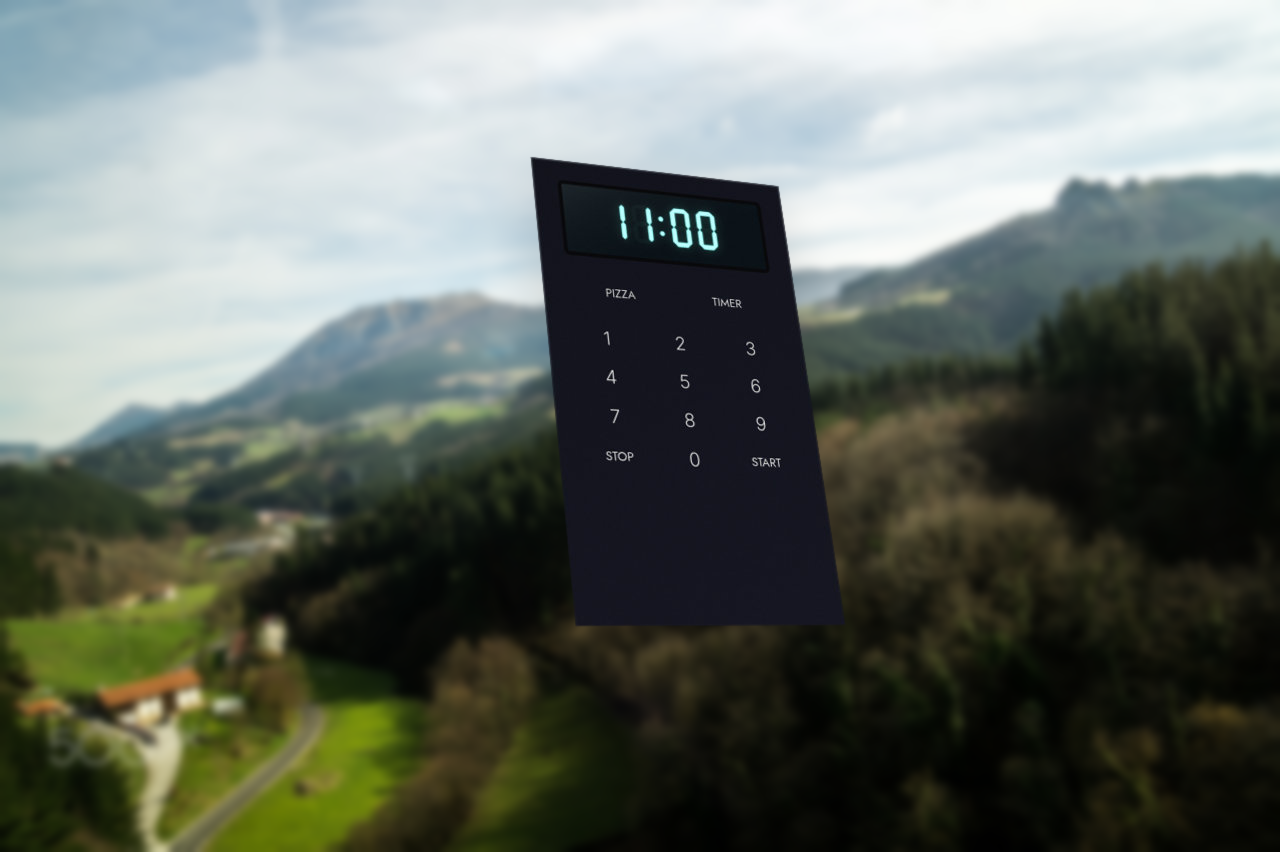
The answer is 11:00
